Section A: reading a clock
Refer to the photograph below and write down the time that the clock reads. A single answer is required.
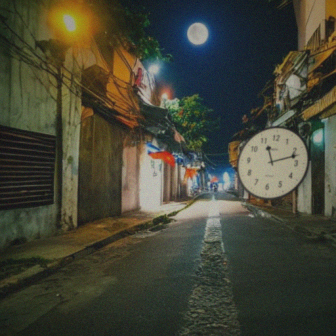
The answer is 11:12
